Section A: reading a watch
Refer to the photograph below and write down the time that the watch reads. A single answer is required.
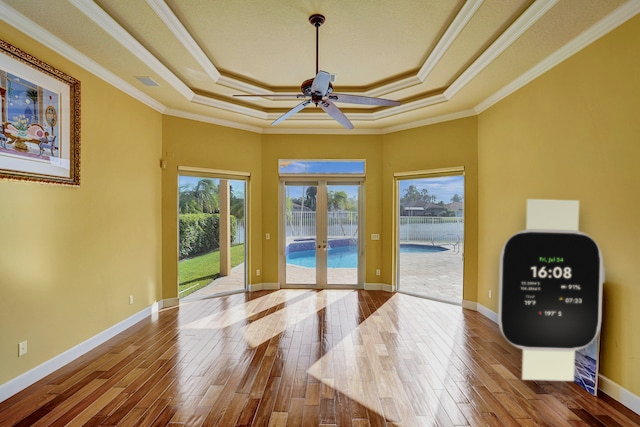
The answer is 16:08
